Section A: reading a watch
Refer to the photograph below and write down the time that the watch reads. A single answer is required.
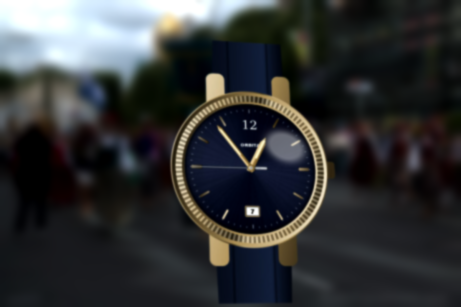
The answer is 12:53:45
